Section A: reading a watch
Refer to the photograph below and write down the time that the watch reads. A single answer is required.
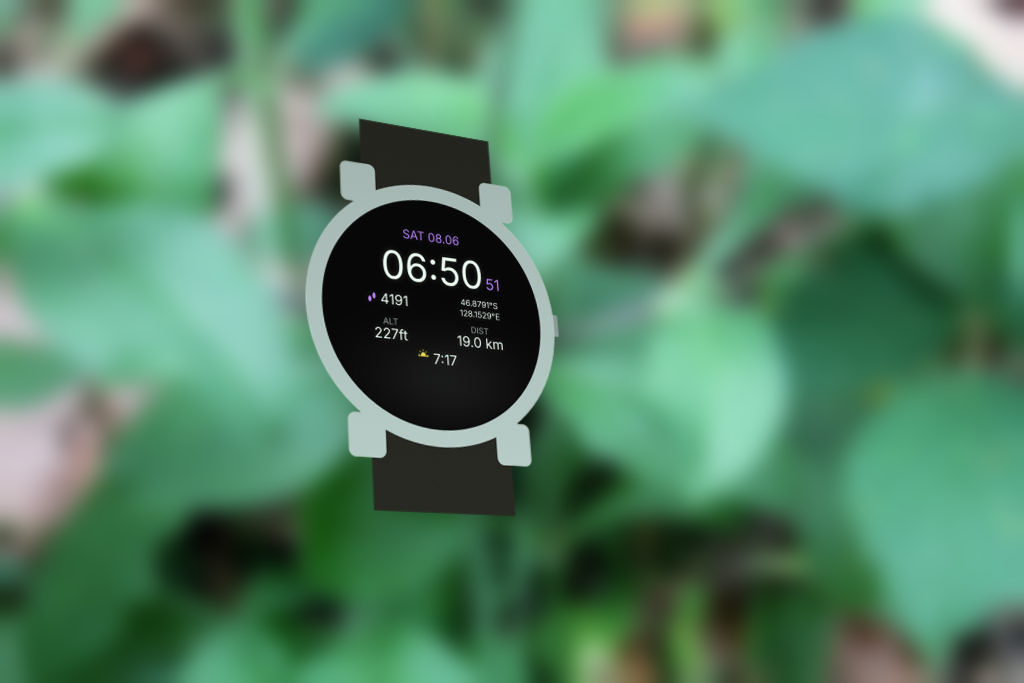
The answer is 6:50:51
